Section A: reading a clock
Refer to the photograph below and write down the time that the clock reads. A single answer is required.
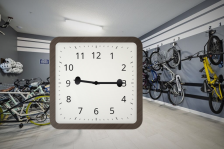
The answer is 9:15
